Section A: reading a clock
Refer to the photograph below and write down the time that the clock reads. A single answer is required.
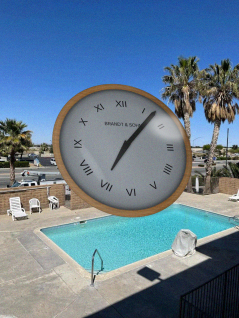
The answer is 7:07
